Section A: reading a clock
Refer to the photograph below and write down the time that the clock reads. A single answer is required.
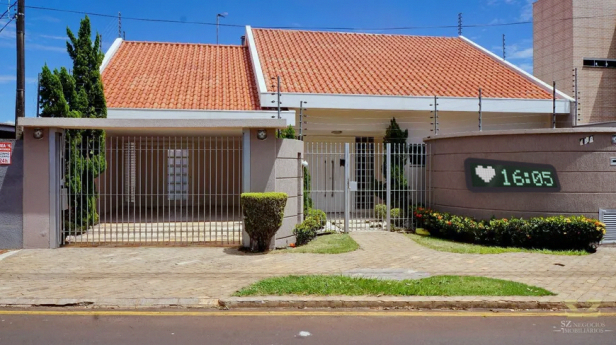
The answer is 16:05
